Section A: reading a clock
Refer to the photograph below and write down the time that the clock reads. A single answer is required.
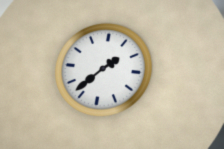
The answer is 1:37
